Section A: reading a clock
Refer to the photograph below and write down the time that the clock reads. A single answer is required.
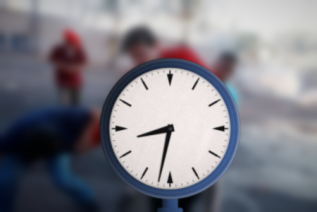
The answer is 8:32
